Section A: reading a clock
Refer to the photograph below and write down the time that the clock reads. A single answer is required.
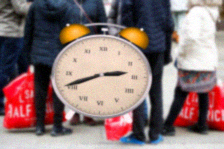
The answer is 2:41
